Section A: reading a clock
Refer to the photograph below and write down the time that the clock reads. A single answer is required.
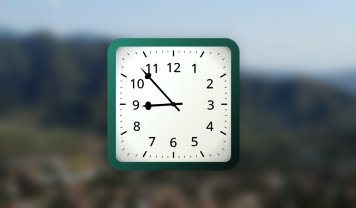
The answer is 8:53
